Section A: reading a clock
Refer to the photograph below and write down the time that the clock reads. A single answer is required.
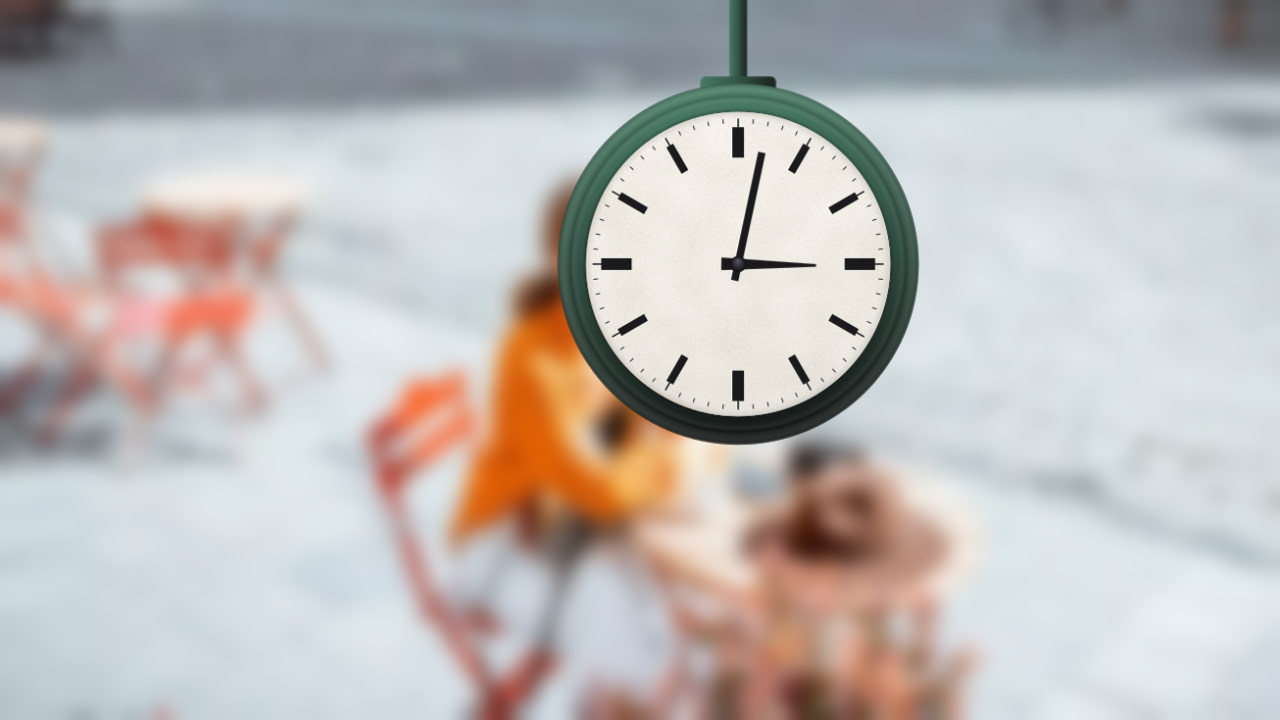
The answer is 3:02
